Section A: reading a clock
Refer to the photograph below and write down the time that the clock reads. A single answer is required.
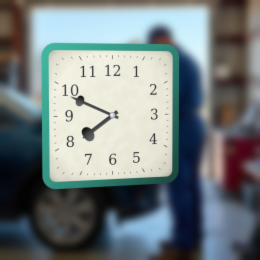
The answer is 7:49
